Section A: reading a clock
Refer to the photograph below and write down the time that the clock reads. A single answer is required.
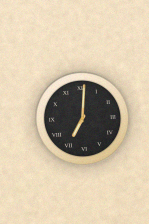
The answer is 7:01
